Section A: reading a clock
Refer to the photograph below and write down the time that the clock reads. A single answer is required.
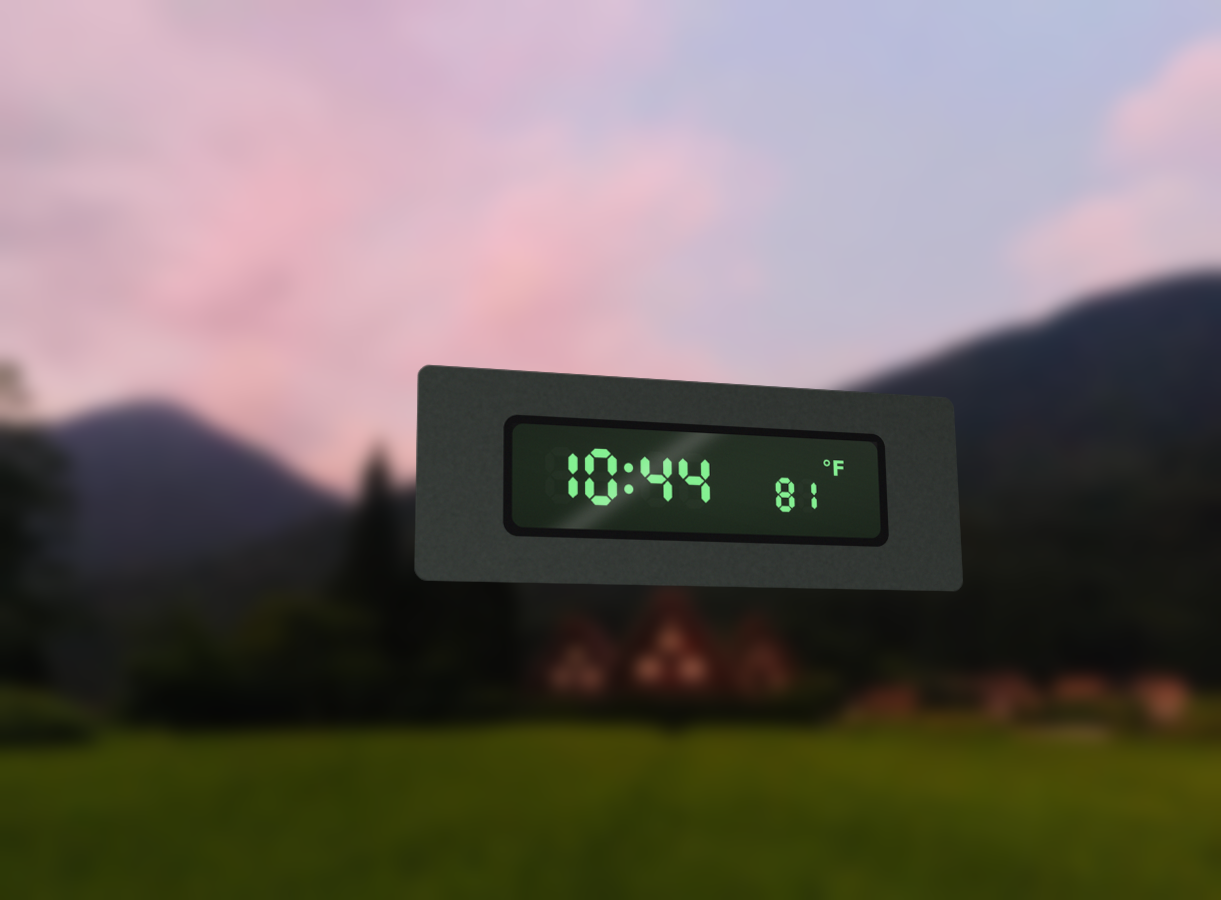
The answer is 10:44
